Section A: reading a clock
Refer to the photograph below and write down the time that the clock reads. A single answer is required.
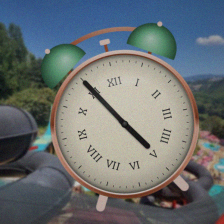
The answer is 4:55
